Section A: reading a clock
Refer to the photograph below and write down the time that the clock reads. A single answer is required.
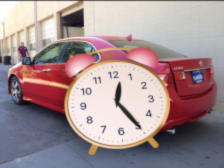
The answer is 12:25
